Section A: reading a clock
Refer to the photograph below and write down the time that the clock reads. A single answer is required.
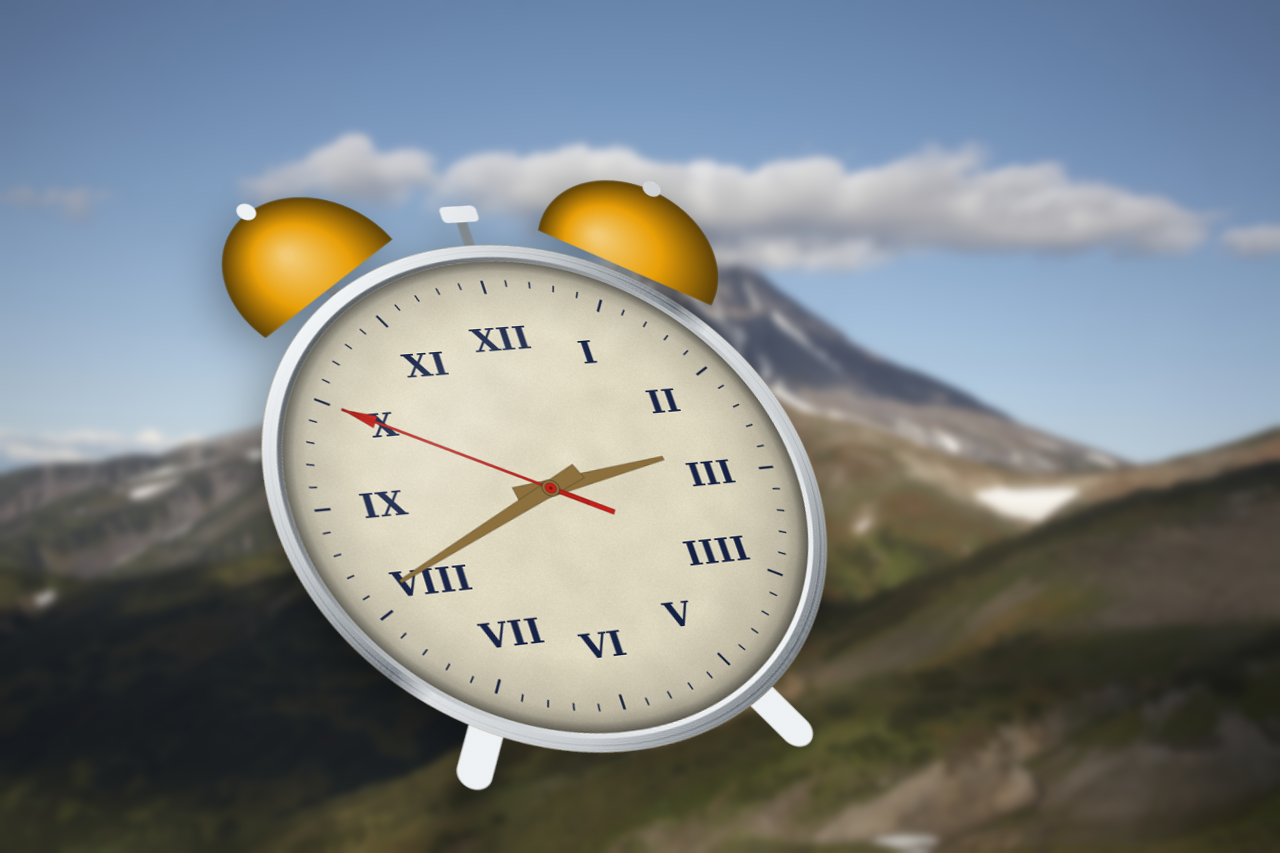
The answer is 2:40:50
